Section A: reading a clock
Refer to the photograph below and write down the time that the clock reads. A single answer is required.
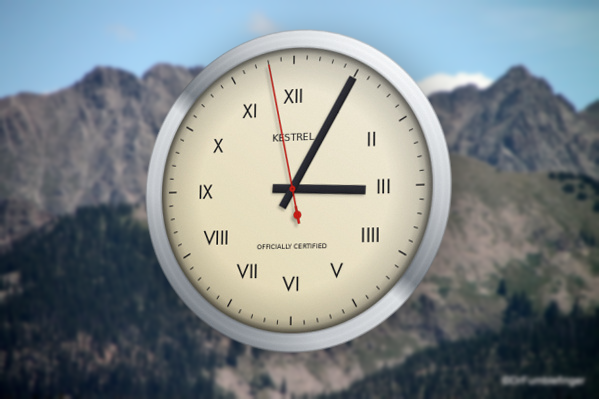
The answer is 3:04:58
